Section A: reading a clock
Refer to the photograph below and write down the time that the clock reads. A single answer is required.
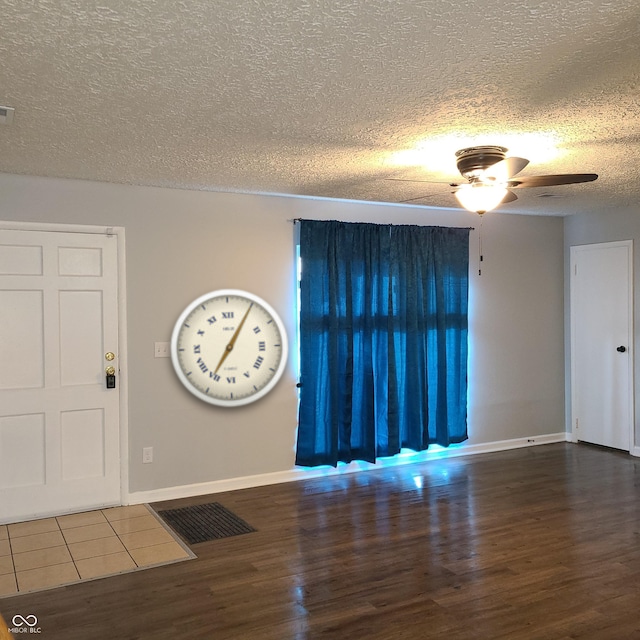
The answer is 7:05
